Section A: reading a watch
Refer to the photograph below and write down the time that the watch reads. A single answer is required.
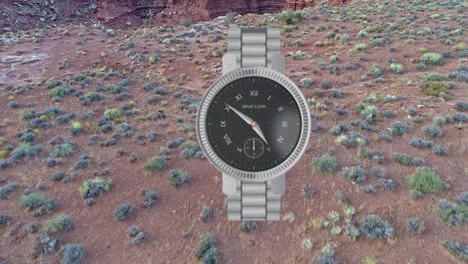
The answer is 4:51
